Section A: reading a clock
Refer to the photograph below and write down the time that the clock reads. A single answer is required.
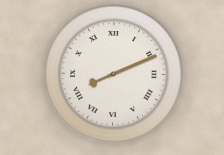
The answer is 8:11
